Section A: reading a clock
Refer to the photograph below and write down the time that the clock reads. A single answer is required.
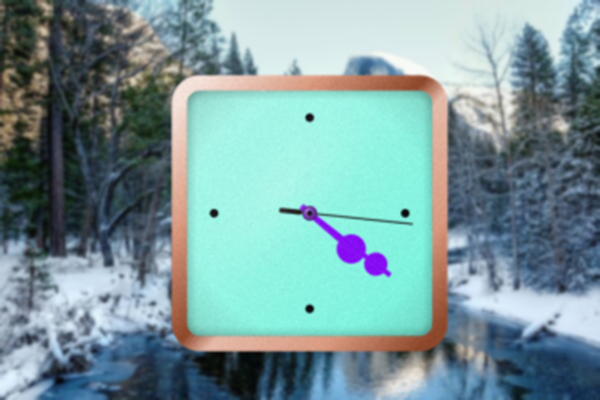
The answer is 4:21:16
